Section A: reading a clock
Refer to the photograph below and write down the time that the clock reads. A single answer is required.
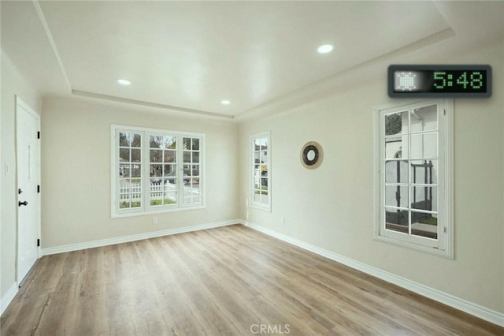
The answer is 5:48
